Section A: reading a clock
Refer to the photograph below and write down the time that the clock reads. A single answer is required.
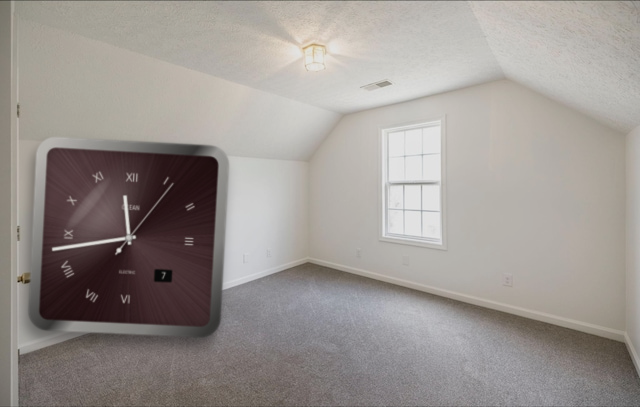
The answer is 11:43:06
